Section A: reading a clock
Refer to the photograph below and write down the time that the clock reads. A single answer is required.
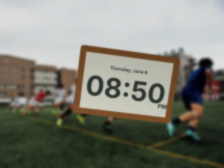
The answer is 8:50
